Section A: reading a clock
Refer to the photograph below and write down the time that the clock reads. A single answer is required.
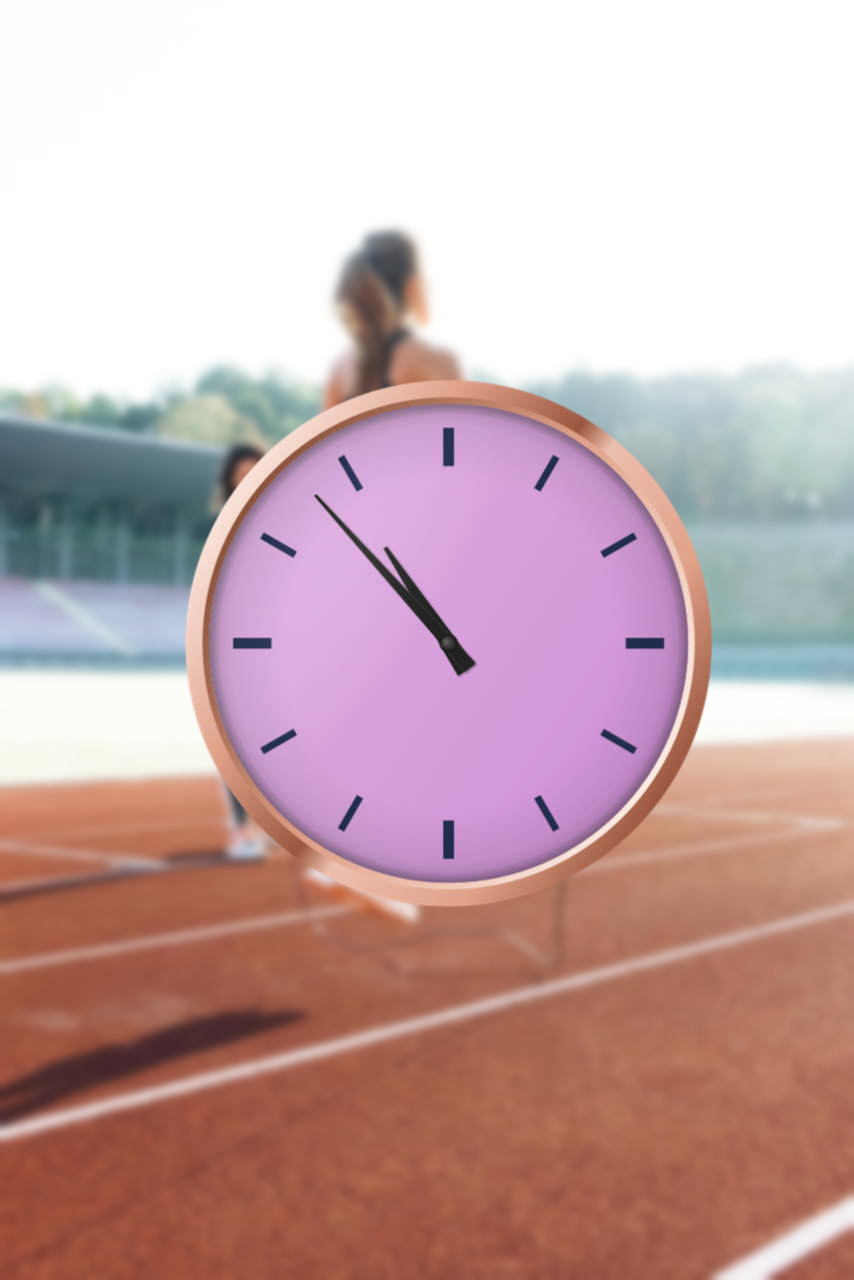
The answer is 10:53
